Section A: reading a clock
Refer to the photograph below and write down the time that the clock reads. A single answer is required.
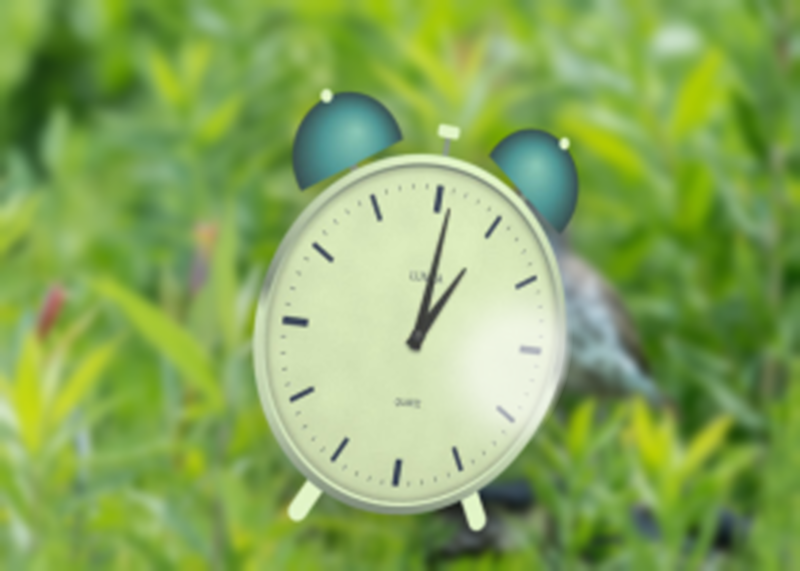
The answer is 1:01
